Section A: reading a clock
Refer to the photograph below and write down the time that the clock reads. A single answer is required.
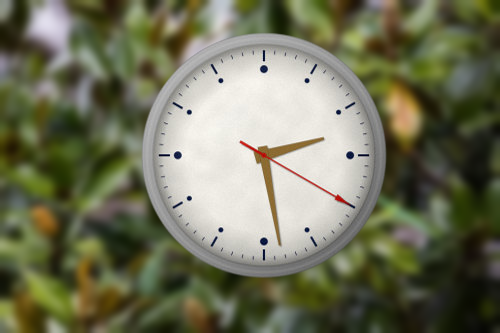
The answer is 2:28:20
